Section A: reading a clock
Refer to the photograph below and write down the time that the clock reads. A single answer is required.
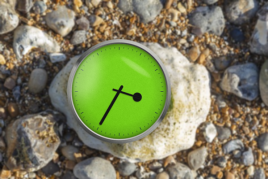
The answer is 3:35
